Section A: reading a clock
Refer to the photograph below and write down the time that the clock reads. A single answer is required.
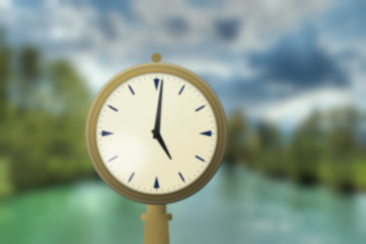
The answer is 5:01
